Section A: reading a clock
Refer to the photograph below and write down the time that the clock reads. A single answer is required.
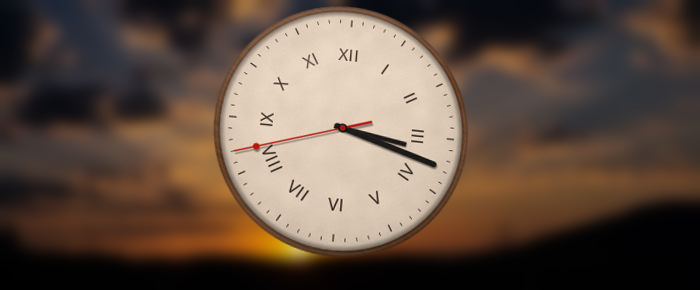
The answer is 3:17:42
